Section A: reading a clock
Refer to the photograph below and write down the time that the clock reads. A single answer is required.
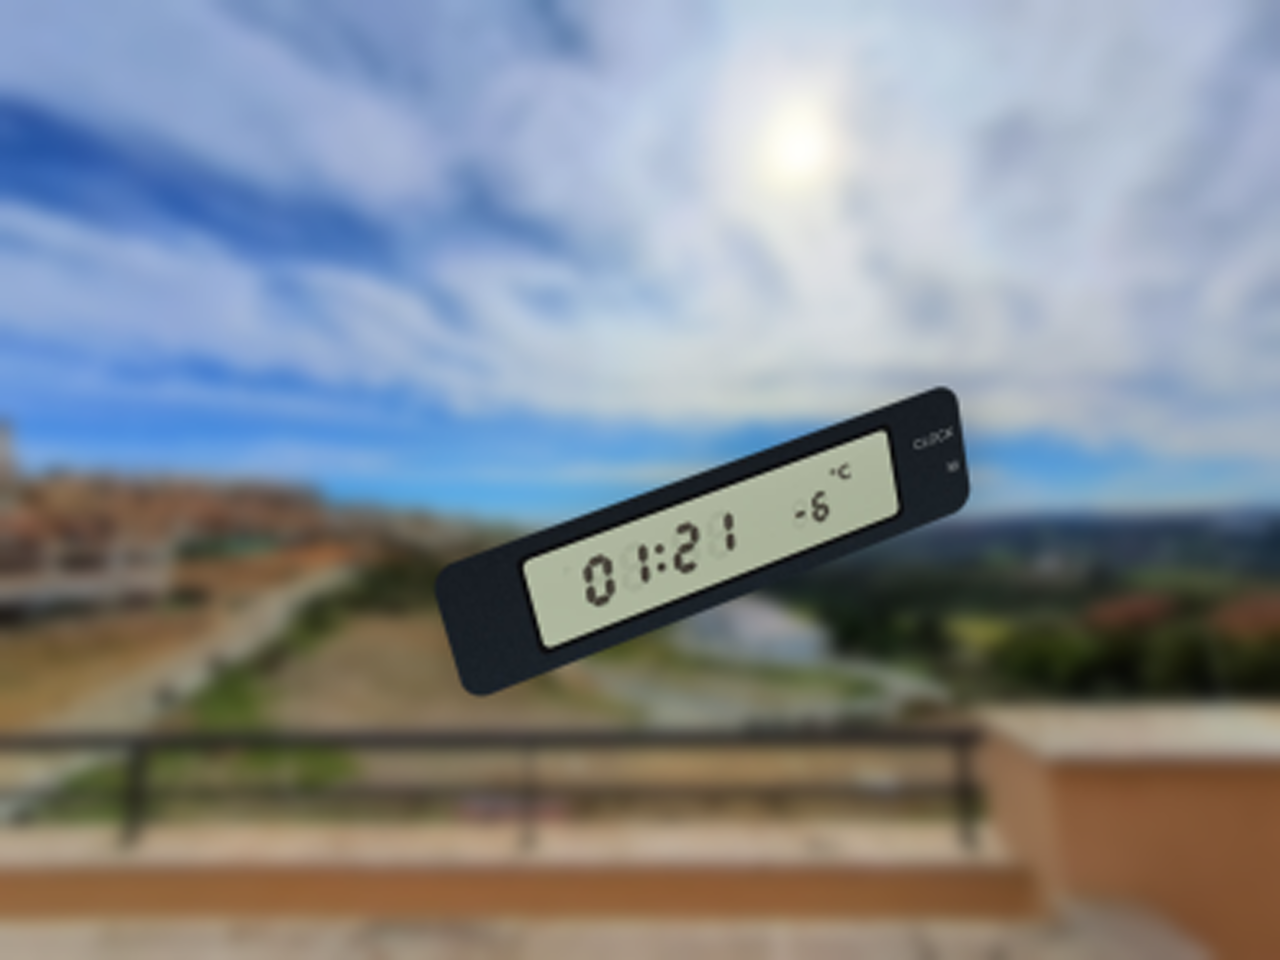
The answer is 1:21
